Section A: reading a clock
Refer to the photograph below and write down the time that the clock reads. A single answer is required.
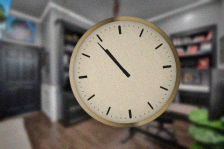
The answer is 10:54
